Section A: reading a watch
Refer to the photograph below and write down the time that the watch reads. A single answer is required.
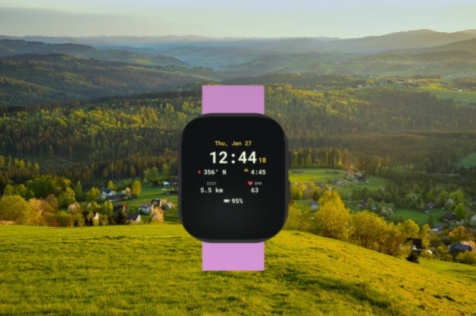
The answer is 12:44
